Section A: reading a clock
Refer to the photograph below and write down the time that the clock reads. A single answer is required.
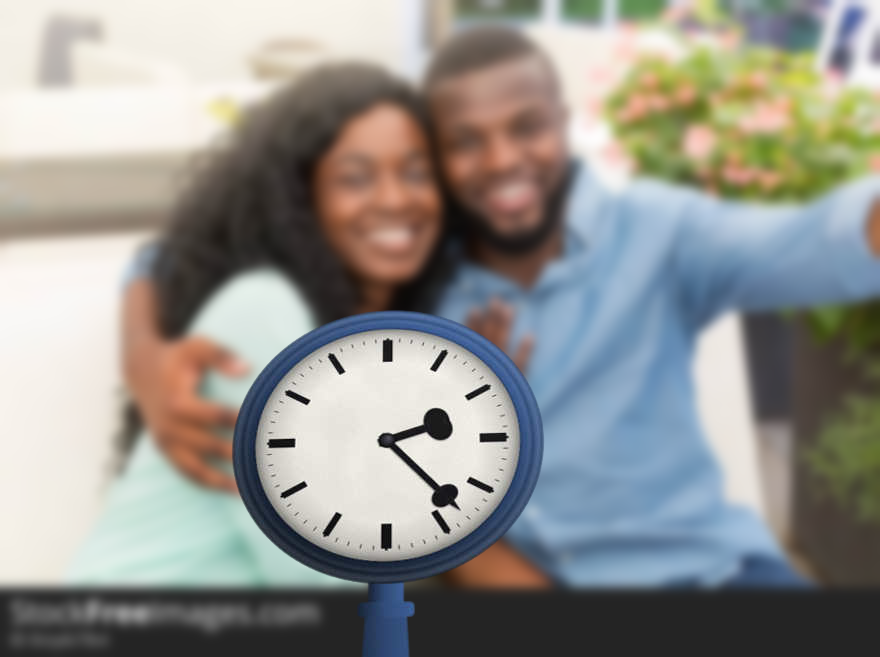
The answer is 2:23
